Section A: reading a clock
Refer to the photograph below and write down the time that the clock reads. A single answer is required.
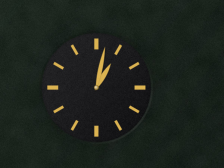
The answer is 1:02
